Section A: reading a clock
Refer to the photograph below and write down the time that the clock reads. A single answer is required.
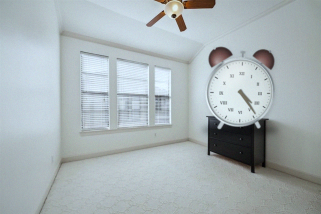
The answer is 4:24
